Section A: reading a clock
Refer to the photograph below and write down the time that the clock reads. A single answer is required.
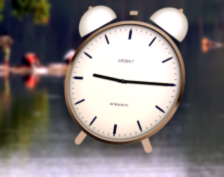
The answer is 9:15
